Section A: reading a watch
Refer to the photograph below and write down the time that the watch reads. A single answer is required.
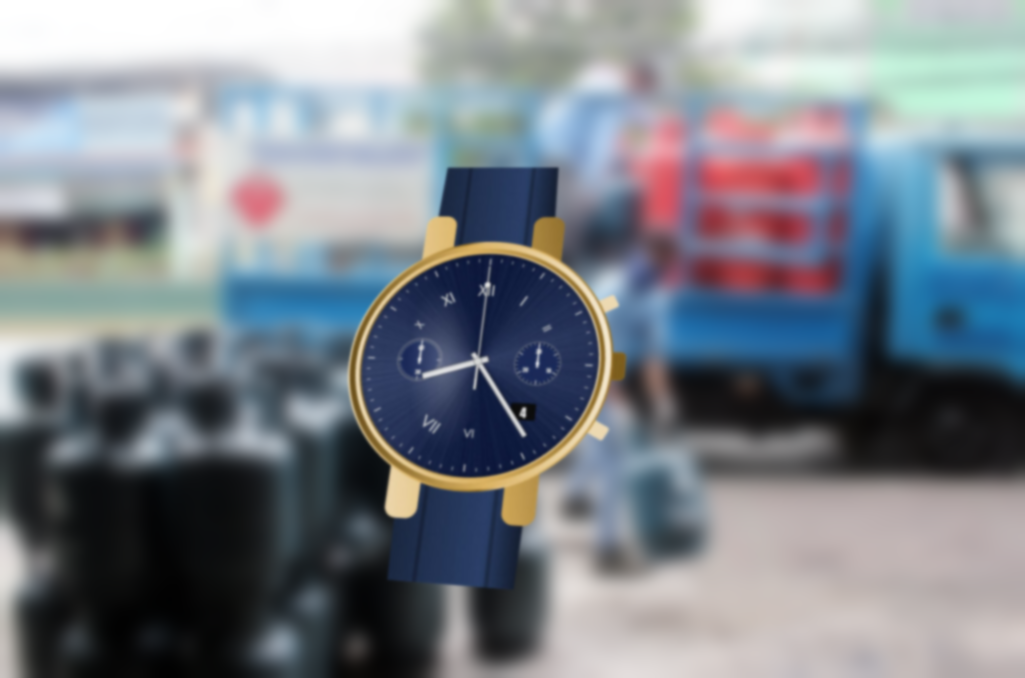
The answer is 8:24
